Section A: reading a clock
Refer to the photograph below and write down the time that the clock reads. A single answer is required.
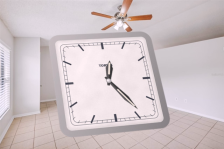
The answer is 12:24
